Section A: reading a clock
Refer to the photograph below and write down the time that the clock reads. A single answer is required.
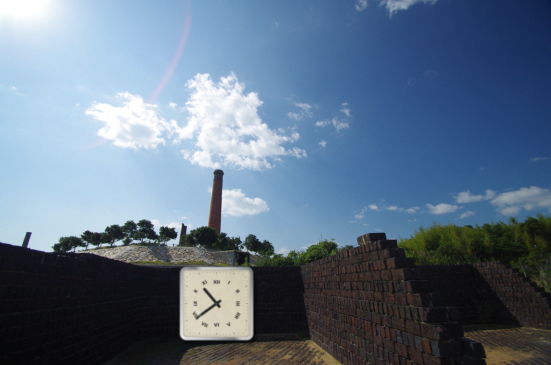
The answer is 10:39
